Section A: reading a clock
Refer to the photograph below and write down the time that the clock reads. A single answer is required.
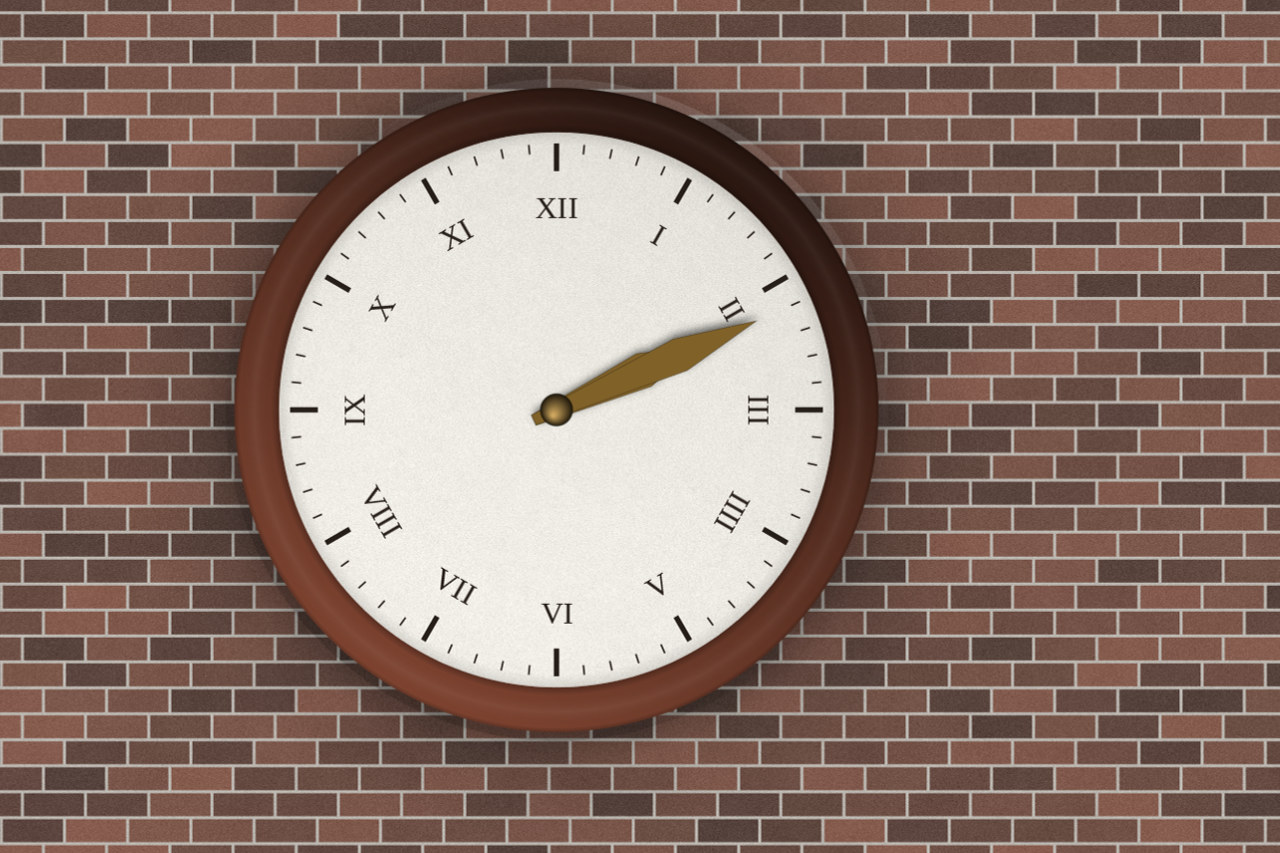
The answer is 2:11
